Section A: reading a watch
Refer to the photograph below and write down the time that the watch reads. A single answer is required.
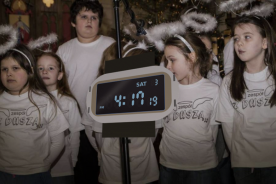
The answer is 4:17:19
